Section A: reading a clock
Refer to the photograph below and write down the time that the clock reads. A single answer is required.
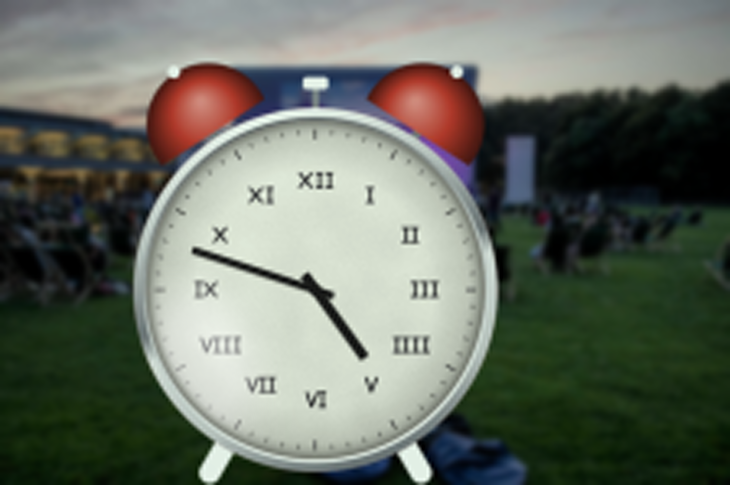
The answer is 4:48
